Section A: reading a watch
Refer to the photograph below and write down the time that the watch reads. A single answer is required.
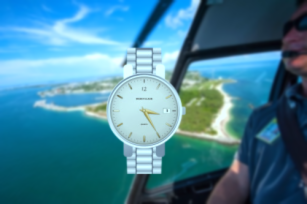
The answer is 3:25
